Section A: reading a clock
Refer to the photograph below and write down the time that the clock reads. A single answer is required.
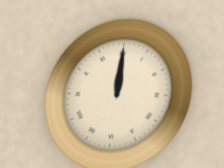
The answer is 12:00
